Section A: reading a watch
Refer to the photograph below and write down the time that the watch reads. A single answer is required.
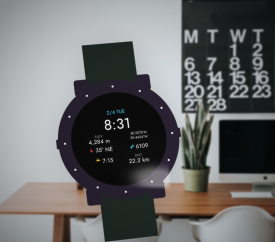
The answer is 8:31
